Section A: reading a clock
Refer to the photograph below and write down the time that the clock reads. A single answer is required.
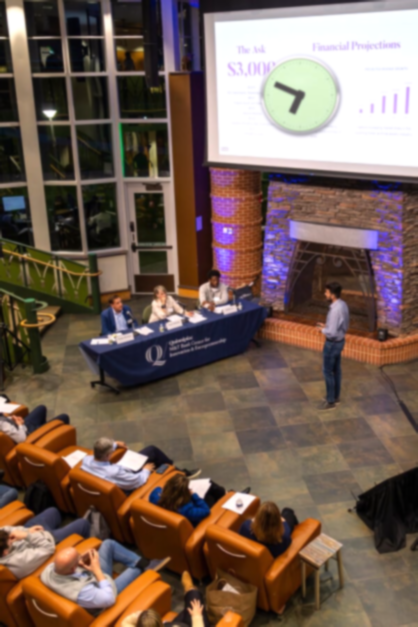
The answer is 6:49
